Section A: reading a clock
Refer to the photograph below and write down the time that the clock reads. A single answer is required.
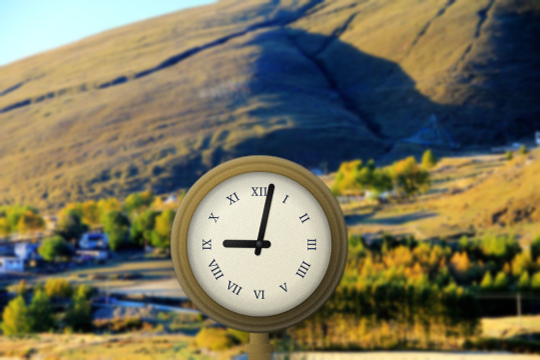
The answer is 9:02
